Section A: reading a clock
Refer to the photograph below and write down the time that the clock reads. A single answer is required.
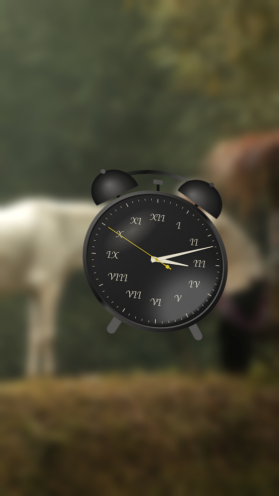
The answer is 3:11:50
